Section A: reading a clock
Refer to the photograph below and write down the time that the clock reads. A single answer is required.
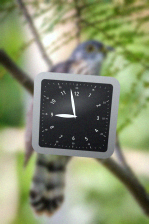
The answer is 8:58
